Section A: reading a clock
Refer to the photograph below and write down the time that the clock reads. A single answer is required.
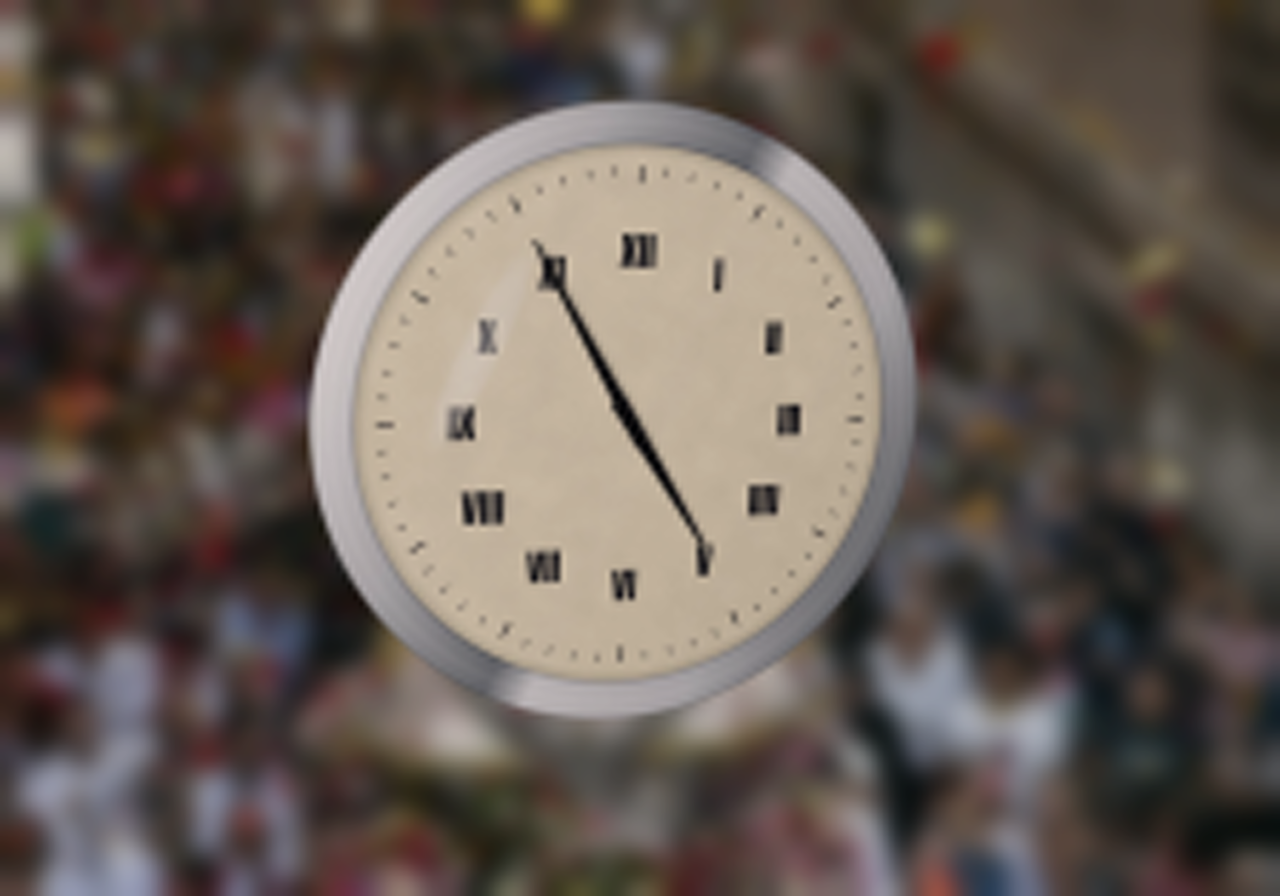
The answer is 4:55
